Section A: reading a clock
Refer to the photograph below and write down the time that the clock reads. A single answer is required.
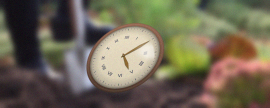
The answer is 5:10
